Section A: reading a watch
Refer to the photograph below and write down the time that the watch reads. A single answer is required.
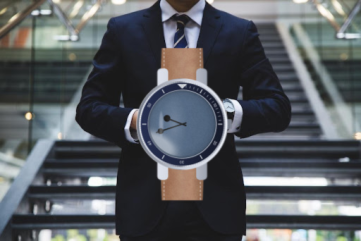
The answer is 9:42
